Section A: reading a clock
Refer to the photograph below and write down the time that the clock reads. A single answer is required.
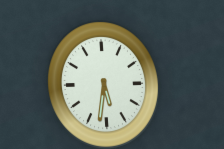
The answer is 5:32
